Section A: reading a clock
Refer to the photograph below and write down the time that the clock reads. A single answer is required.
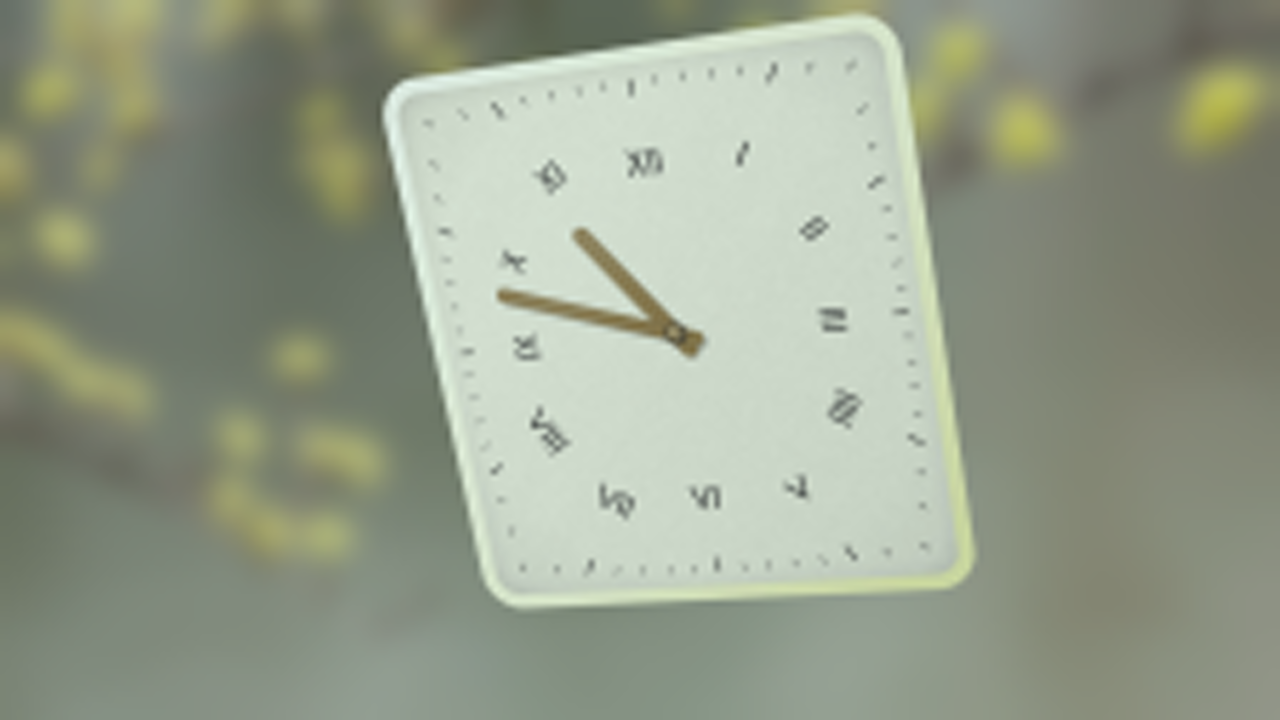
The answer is 10:48
